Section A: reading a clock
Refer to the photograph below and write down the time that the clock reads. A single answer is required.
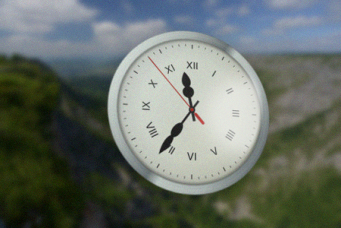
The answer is 11:35:53
